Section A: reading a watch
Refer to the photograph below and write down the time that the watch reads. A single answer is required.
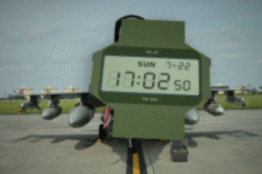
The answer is 17:02:50
